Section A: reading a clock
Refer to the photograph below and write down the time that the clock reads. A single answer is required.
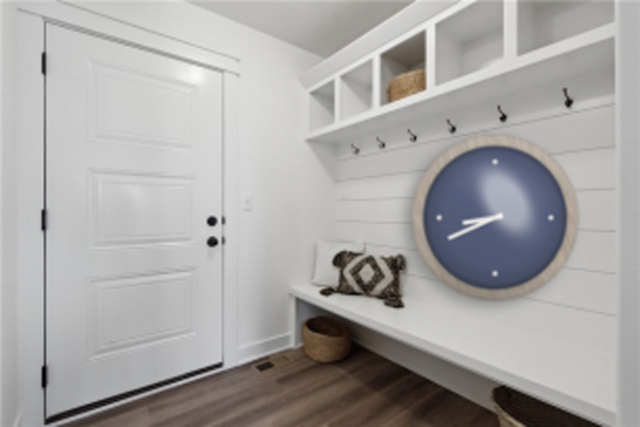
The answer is 8:41
